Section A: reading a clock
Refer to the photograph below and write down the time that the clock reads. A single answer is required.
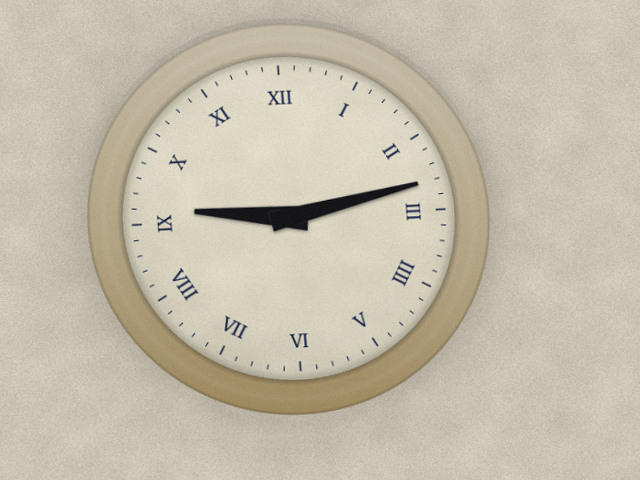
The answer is 9:13
